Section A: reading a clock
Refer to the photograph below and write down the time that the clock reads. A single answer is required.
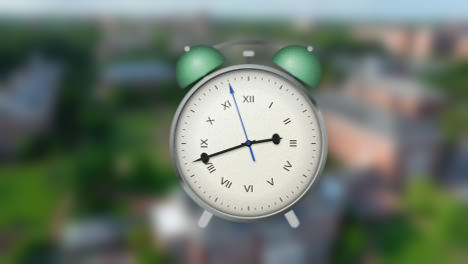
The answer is 2:41:57
